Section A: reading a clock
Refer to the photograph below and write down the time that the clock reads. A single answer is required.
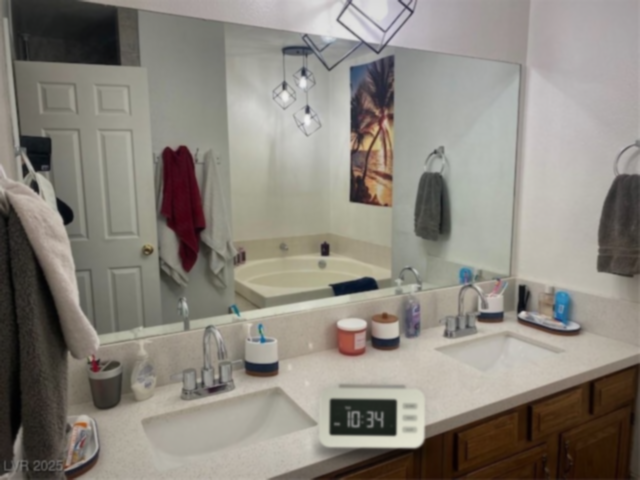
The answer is 10:34
